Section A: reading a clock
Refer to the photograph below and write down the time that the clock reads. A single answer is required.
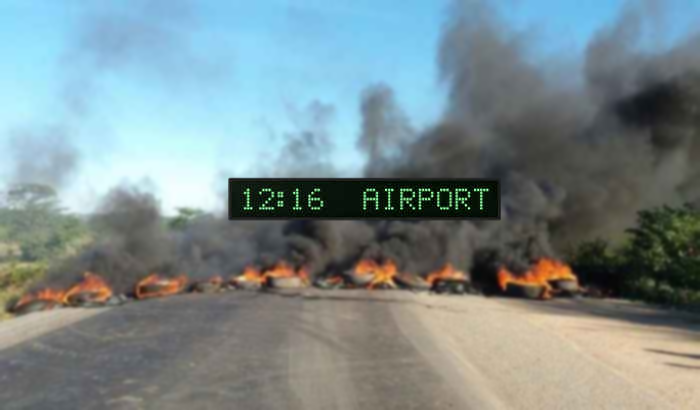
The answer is 12:16
